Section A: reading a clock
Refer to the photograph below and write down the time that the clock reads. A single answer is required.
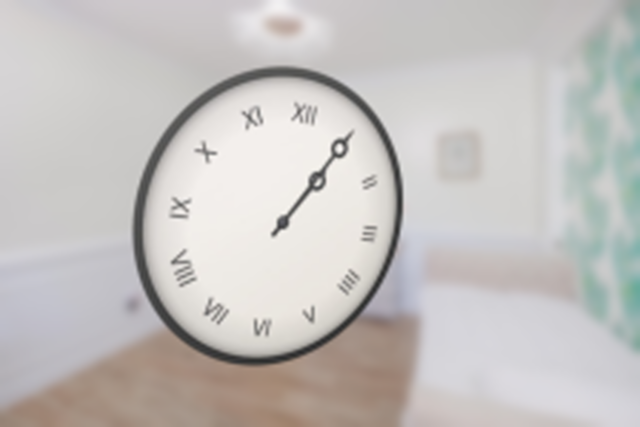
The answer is 1:05
